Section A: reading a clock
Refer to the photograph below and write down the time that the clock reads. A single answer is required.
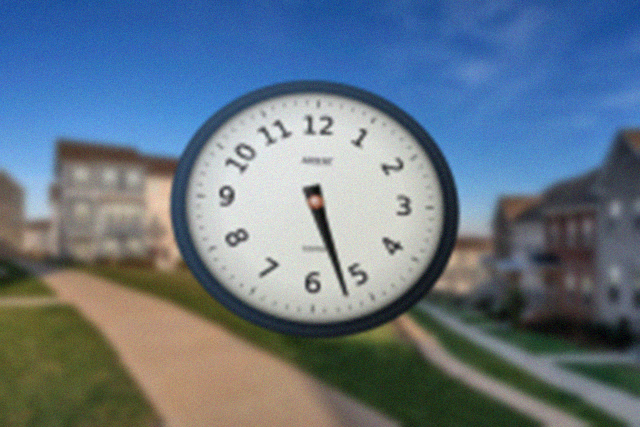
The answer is 5:27
